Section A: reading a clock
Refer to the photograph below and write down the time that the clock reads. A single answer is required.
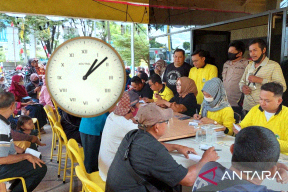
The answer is 1:08
